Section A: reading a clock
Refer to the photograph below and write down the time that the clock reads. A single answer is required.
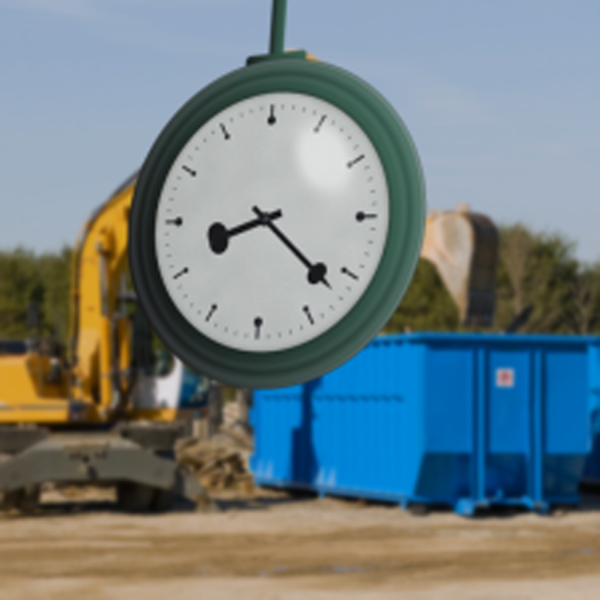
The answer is 8:22
